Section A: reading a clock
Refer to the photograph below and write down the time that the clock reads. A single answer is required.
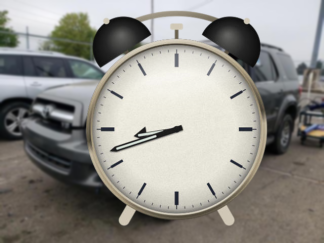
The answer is 8:42
